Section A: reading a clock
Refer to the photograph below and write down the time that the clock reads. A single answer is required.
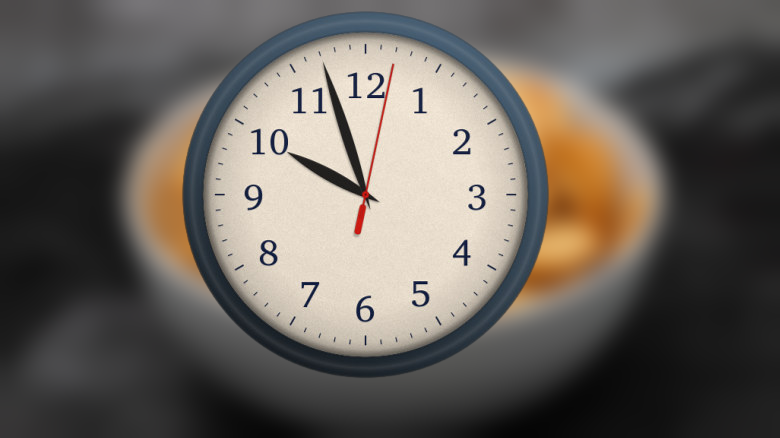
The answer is 9:57:02
